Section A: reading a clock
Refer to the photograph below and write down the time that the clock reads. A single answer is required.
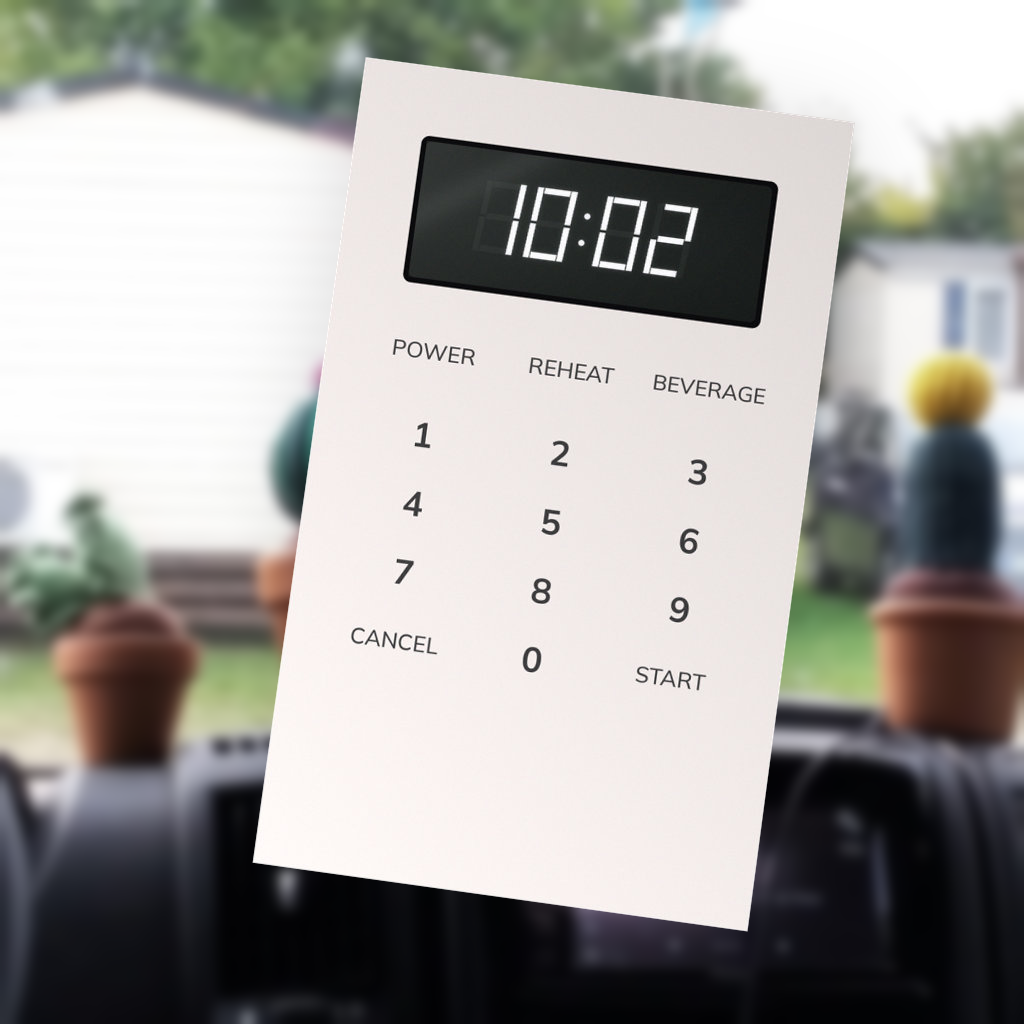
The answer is 10:02
